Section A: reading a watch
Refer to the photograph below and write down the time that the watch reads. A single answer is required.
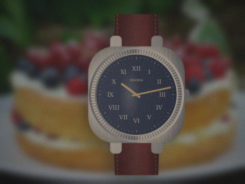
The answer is 10:13
